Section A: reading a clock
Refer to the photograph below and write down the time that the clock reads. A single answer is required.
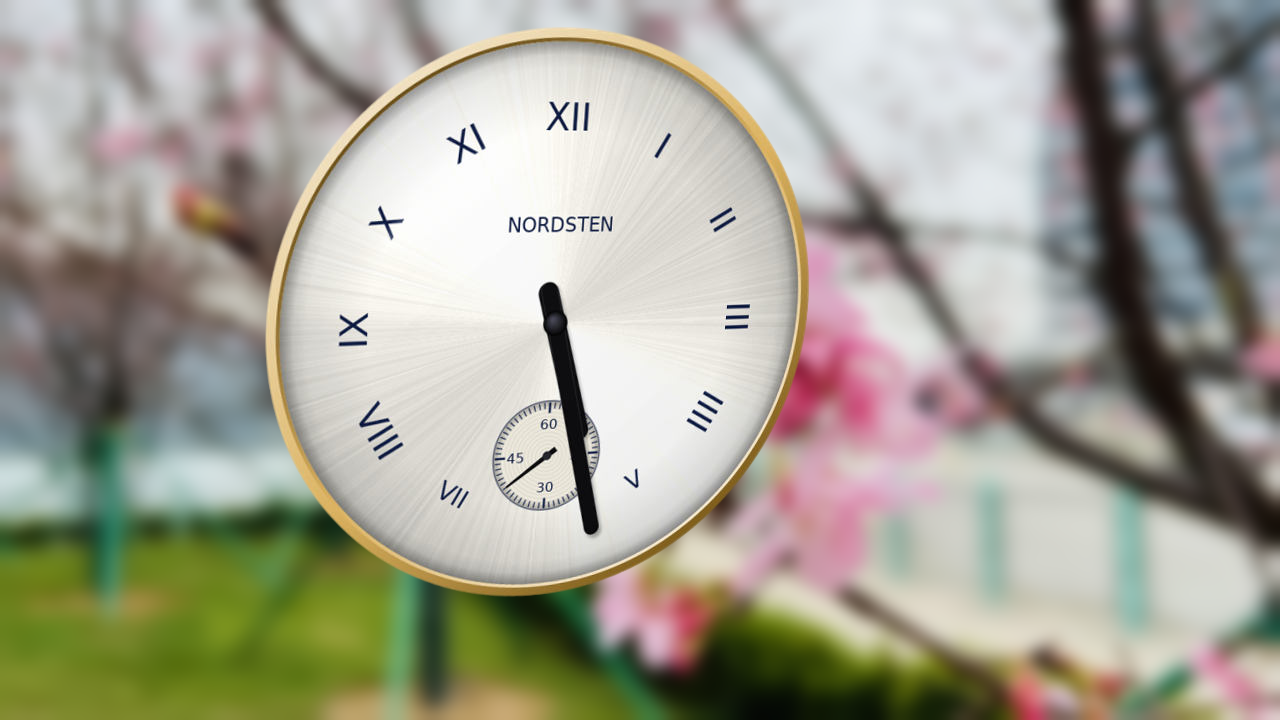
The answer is 5:27:39
